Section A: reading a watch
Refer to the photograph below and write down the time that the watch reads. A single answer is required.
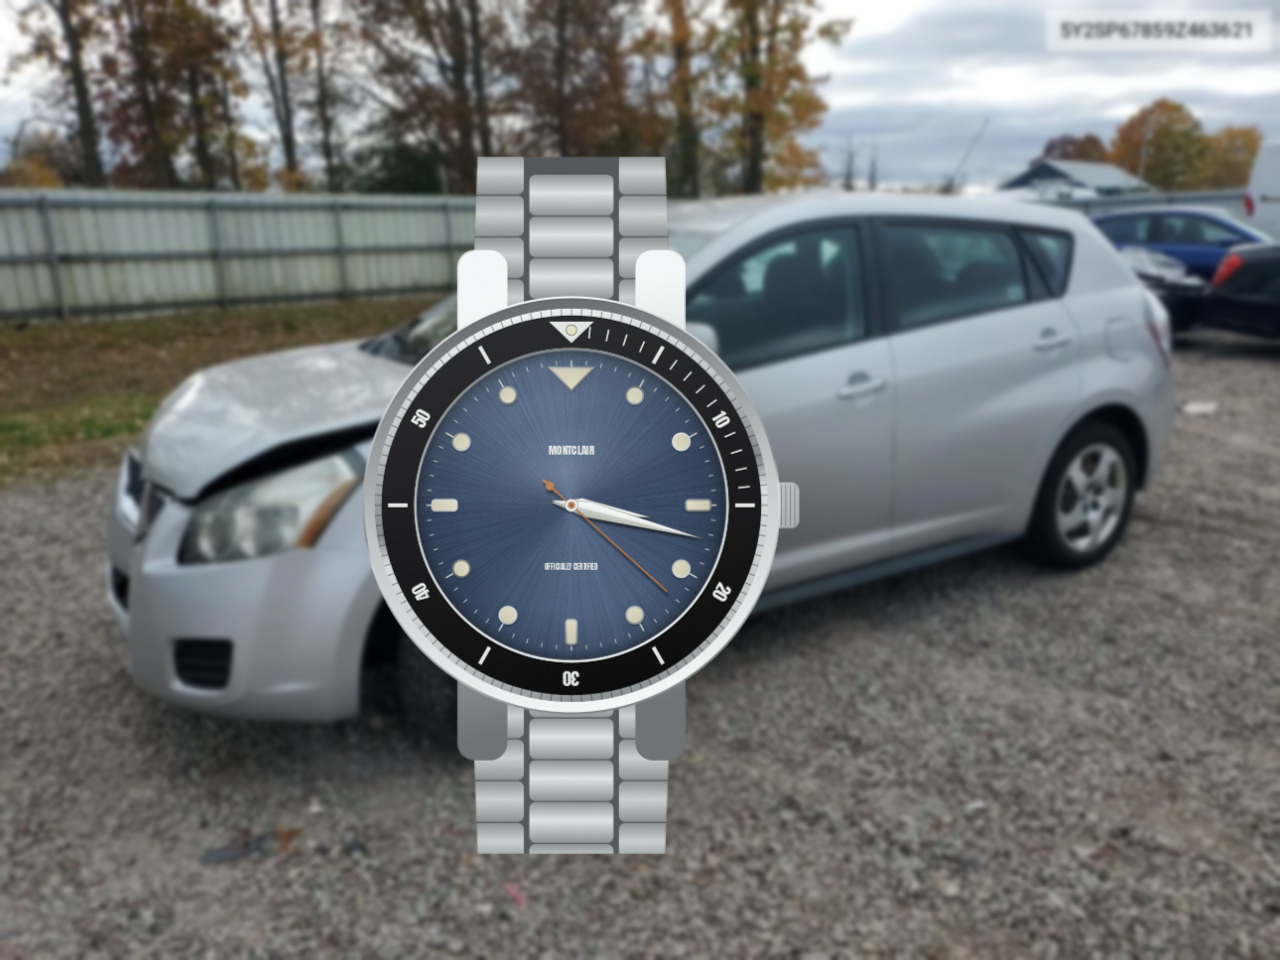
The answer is 3:17:22
